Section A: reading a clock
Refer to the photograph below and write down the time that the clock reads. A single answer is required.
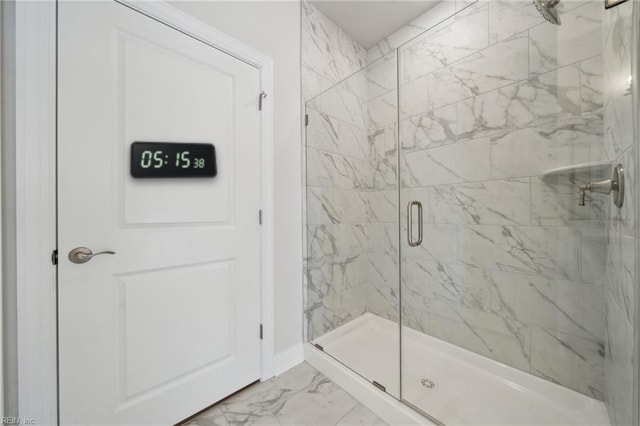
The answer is 5:15
